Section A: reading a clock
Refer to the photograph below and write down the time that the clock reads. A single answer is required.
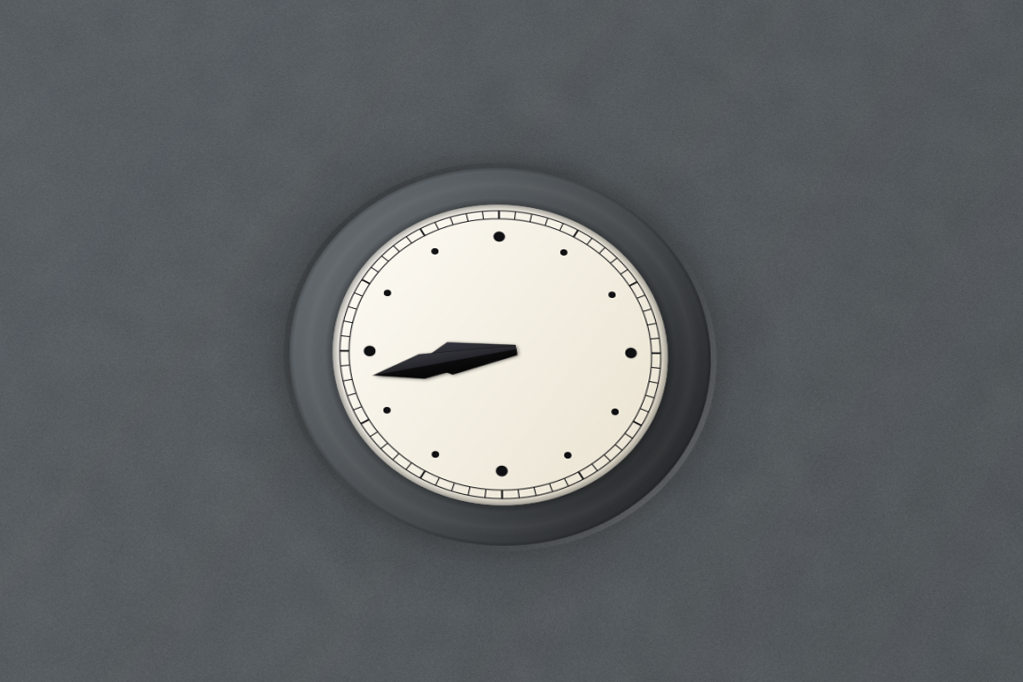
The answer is 8:43
